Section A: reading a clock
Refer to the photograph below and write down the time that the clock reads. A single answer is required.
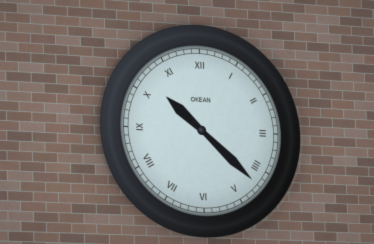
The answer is 10:22
